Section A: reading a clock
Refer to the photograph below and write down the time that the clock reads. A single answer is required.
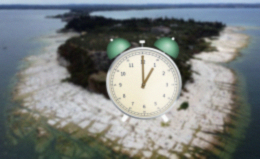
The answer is 1:00
